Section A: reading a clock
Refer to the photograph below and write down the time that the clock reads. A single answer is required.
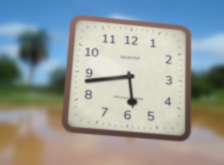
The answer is 5:43
